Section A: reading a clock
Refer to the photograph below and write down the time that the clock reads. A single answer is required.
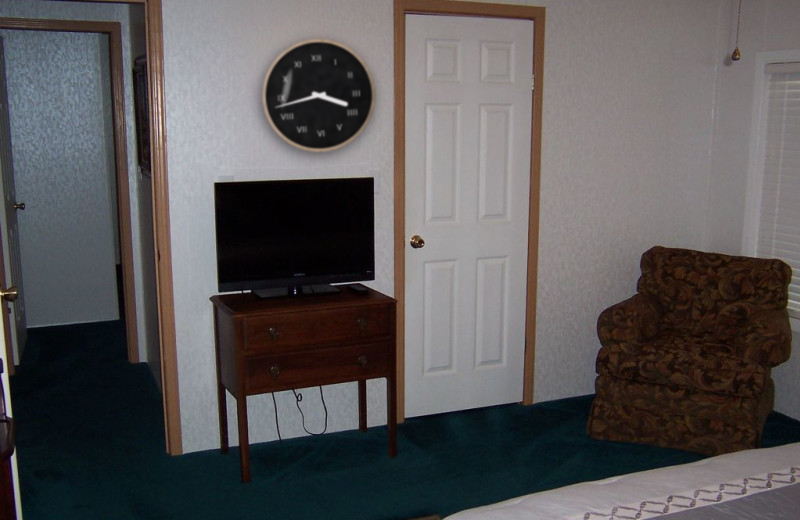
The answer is 3:43
